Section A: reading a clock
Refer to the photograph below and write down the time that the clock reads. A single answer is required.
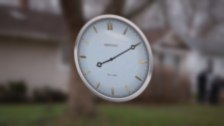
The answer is 8:10
